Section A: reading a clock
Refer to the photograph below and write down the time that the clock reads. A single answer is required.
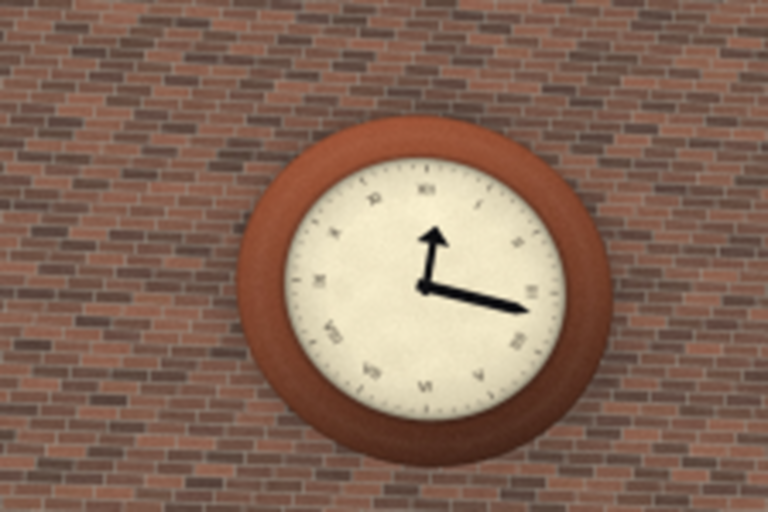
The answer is 12:17
